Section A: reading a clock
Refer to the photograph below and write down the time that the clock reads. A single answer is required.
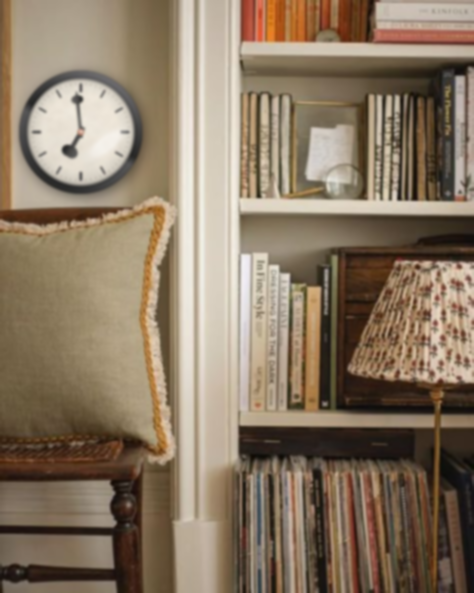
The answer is 6:59
